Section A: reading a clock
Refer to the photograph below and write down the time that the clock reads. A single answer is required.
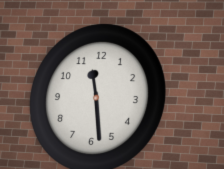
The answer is 11:28
